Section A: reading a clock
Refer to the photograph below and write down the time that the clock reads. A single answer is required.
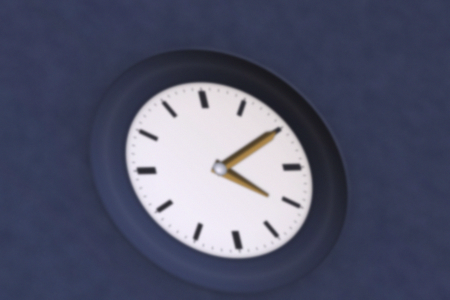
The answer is 4:10
